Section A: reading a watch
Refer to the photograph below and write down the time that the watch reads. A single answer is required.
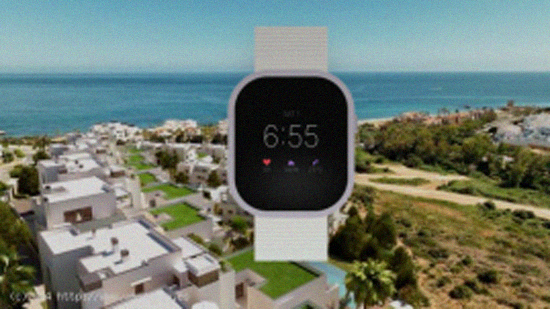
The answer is 6:55
